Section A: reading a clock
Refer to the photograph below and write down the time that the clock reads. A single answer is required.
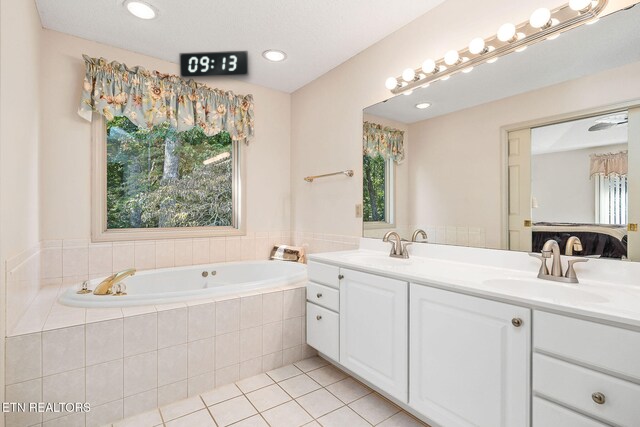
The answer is 9:13
